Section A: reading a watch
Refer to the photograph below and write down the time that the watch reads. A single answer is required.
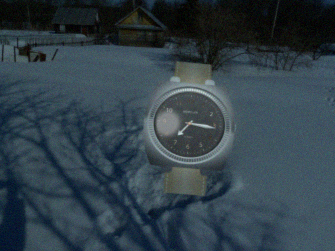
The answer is 7:16
